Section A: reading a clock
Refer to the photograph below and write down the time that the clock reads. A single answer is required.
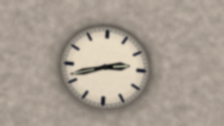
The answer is 2:42
